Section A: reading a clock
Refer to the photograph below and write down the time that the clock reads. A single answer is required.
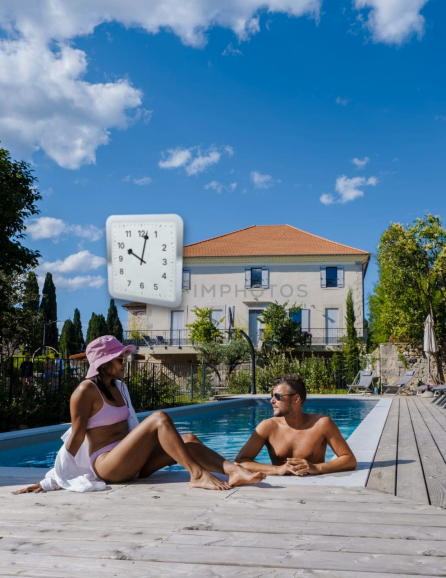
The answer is 10:02
